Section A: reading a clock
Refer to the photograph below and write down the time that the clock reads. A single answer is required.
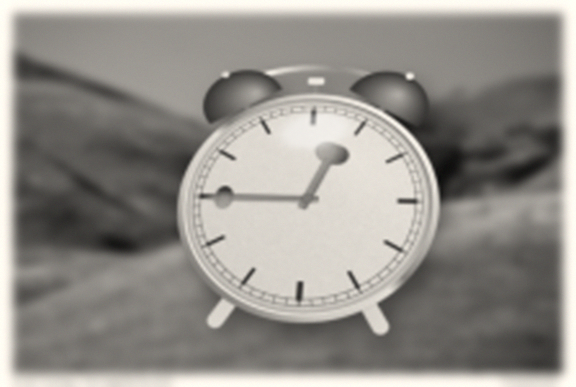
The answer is 12:45
